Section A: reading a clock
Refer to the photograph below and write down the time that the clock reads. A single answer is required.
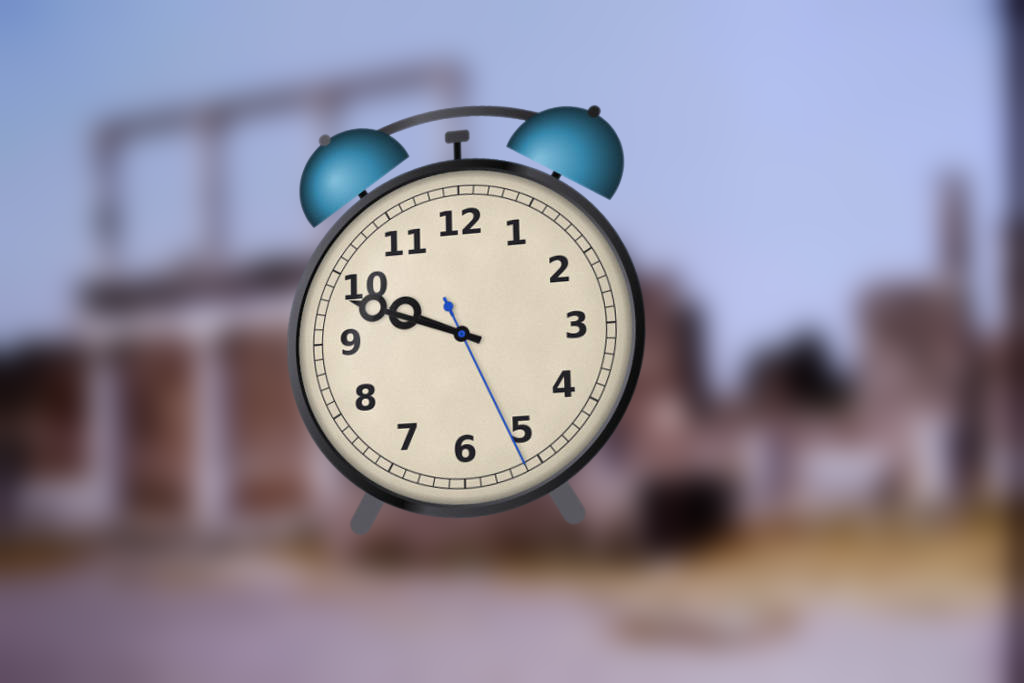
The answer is 9:48:26
